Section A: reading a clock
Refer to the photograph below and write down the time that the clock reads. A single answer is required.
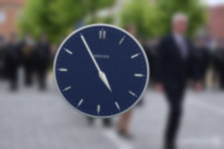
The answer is 4:55
